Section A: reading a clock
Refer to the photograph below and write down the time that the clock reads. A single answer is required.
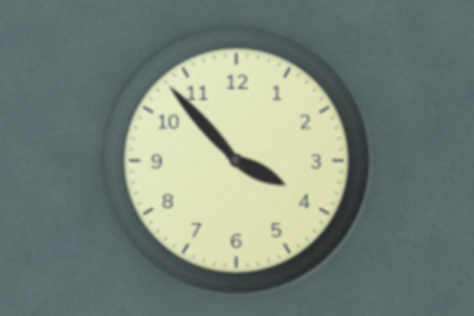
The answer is 3:53
